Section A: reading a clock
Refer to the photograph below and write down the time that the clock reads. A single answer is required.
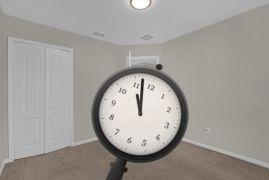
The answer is 10:57
